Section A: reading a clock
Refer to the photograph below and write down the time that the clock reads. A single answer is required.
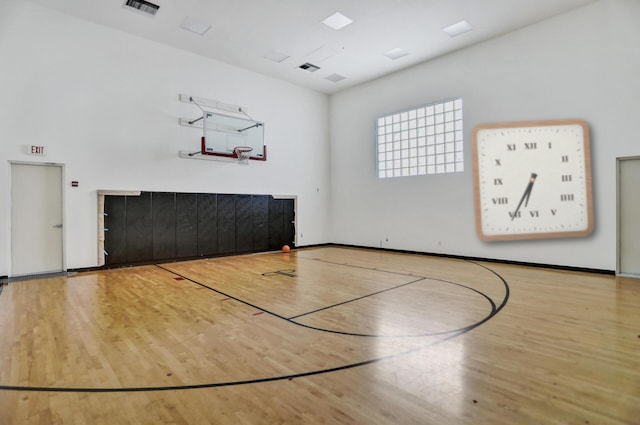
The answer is 6:35
